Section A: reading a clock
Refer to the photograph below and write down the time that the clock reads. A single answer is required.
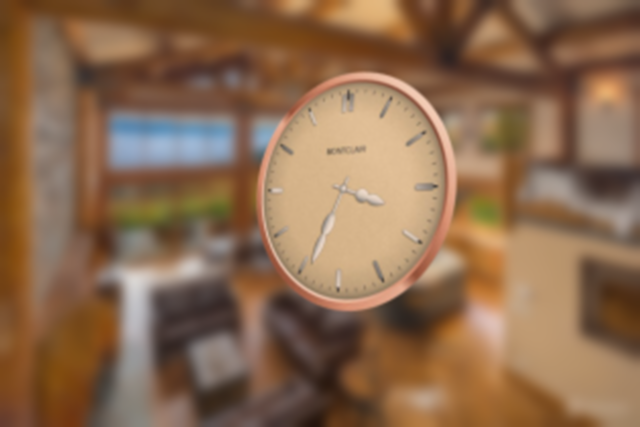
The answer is 3:34
